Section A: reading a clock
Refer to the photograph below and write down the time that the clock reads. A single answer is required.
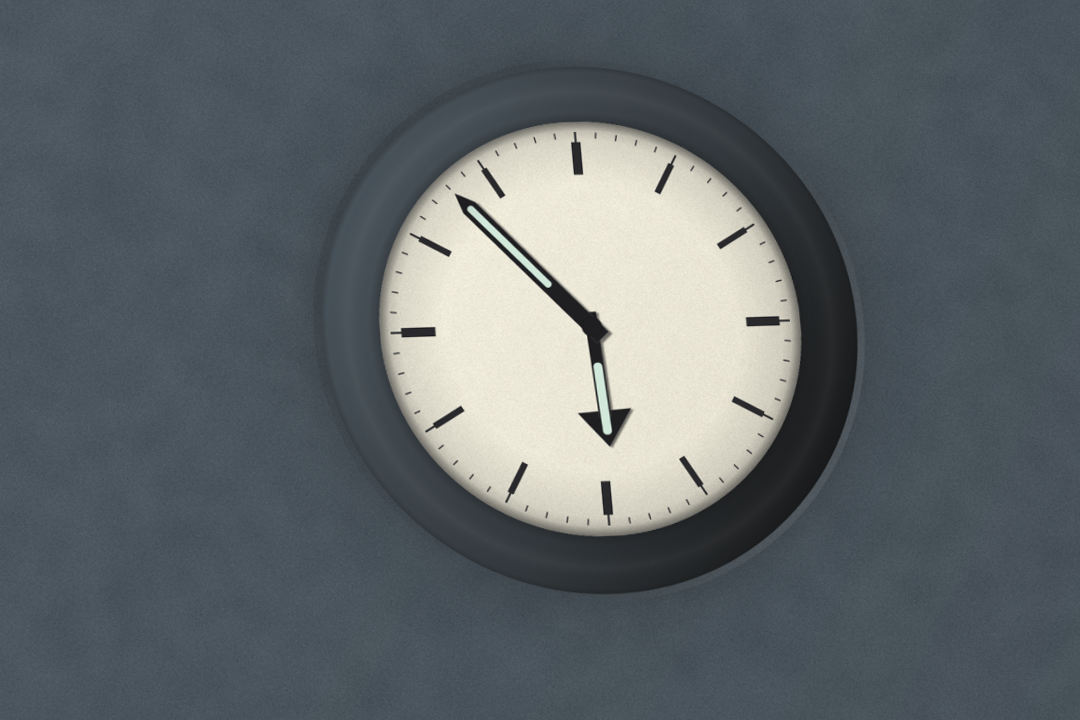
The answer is 5:53
